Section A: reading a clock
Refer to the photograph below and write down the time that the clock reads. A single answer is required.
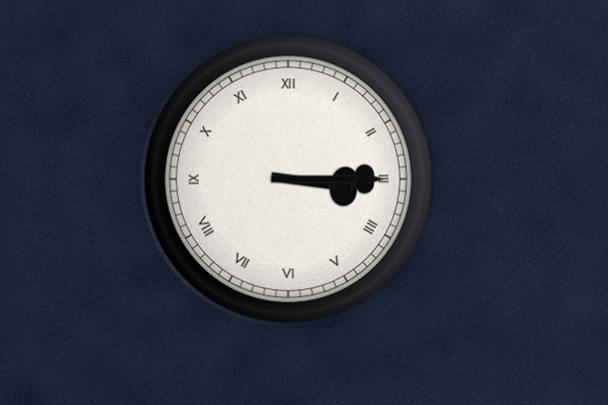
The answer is 3:15
